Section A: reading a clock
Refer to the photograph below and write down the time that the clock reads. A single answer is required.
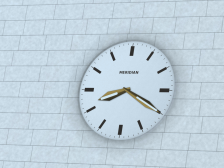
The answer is 8:20
